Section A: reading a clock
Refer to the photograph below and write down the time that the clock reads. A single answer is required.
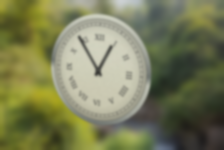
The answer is 12:54
